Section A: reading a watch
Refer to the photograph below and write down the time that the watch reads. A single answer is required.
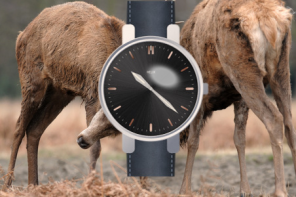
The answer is 10:22
